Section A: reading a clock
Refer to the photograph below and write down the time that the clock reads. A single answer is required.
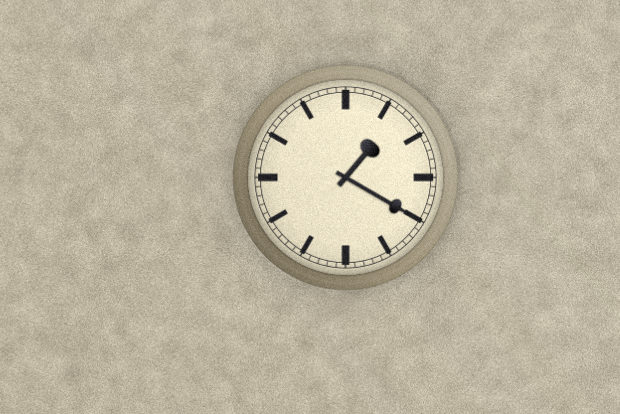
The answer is 1:20
